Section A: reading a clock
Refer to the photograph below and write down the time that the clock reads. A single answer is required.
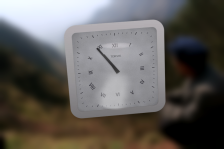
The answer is 10:54
